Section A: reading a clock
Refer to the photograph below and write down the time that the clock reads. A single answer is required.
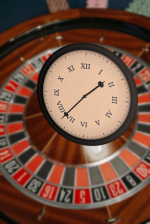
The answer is 1:37
